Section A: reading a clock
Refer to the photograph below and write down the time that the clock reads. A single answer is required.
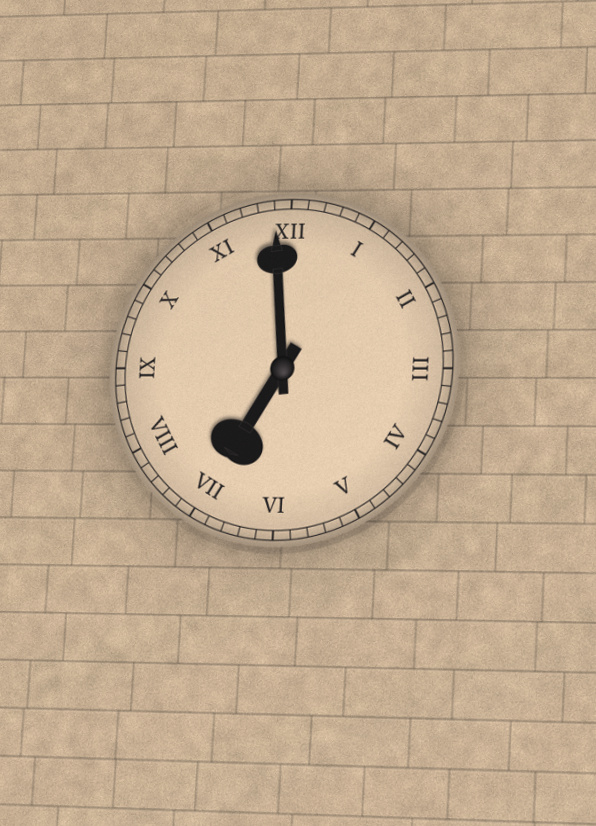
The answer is 6:59
